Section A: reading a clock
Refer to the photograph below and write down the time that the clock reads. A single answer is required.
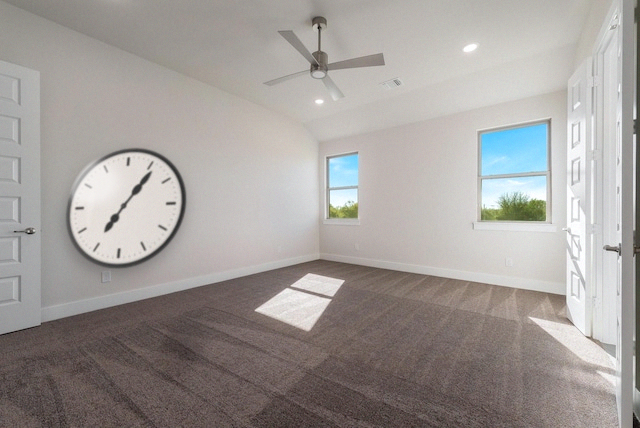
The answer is 7:06
